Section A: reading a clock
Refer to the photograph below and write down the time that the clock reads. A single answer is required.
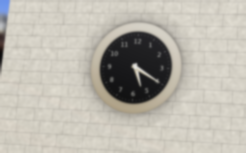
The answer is 5:20
